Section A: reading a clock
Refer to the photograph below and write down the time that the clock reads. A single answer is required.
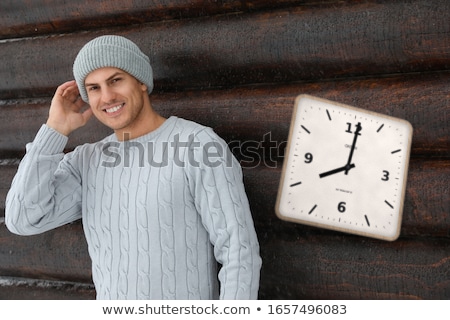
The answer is 8:01
